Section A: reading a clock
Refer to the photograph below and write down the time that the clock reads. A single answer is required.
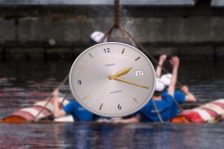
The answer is 2:20
